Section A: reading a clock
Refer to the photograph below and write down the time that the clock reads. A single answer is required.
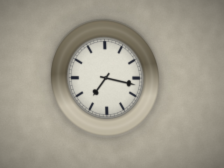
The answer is 7:17
